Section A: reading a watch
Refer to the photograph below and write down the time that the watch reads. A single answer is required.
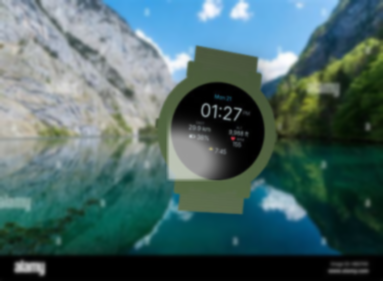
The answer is 1:27
